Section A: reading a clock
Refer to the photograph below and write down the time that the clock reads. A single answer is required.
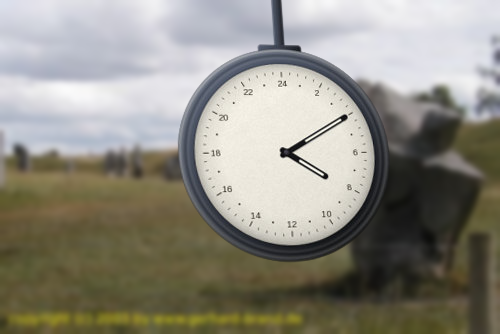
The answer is 8:10
